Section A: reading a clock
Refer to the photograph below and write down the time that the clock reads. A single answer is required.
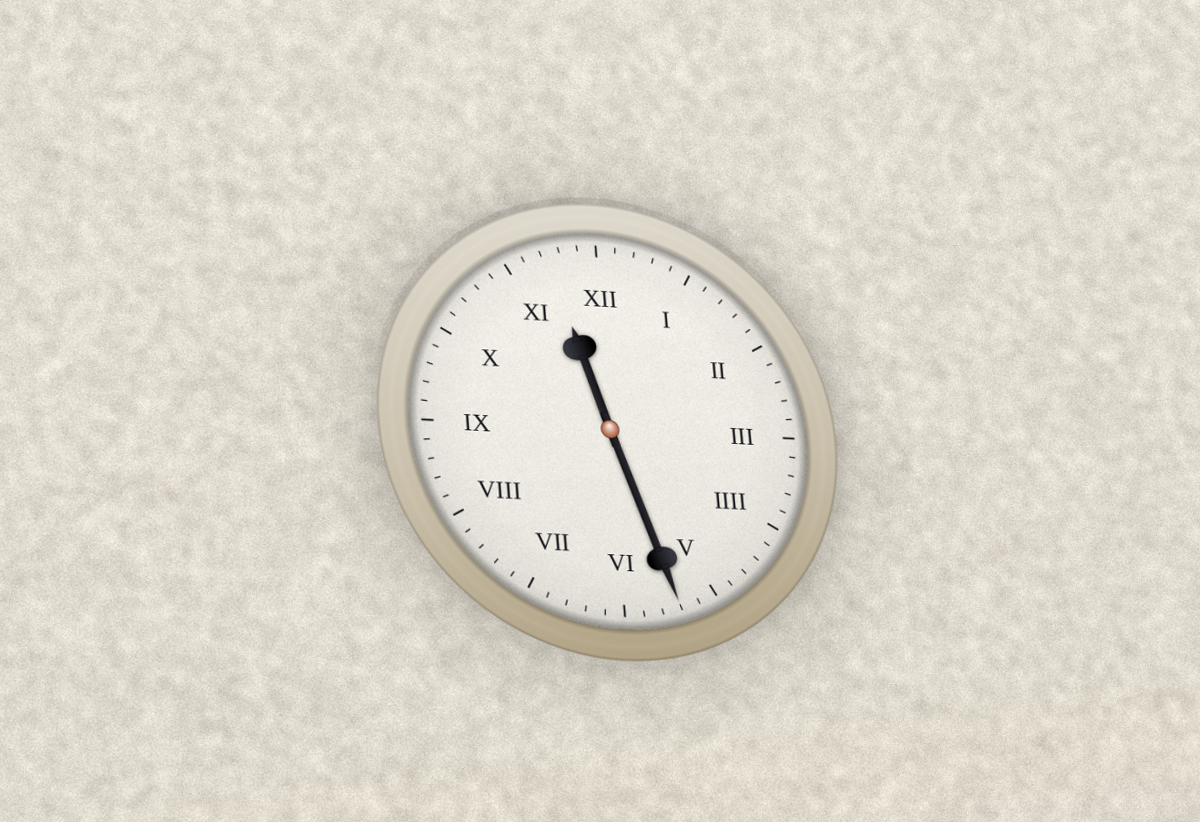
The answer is 11:27
